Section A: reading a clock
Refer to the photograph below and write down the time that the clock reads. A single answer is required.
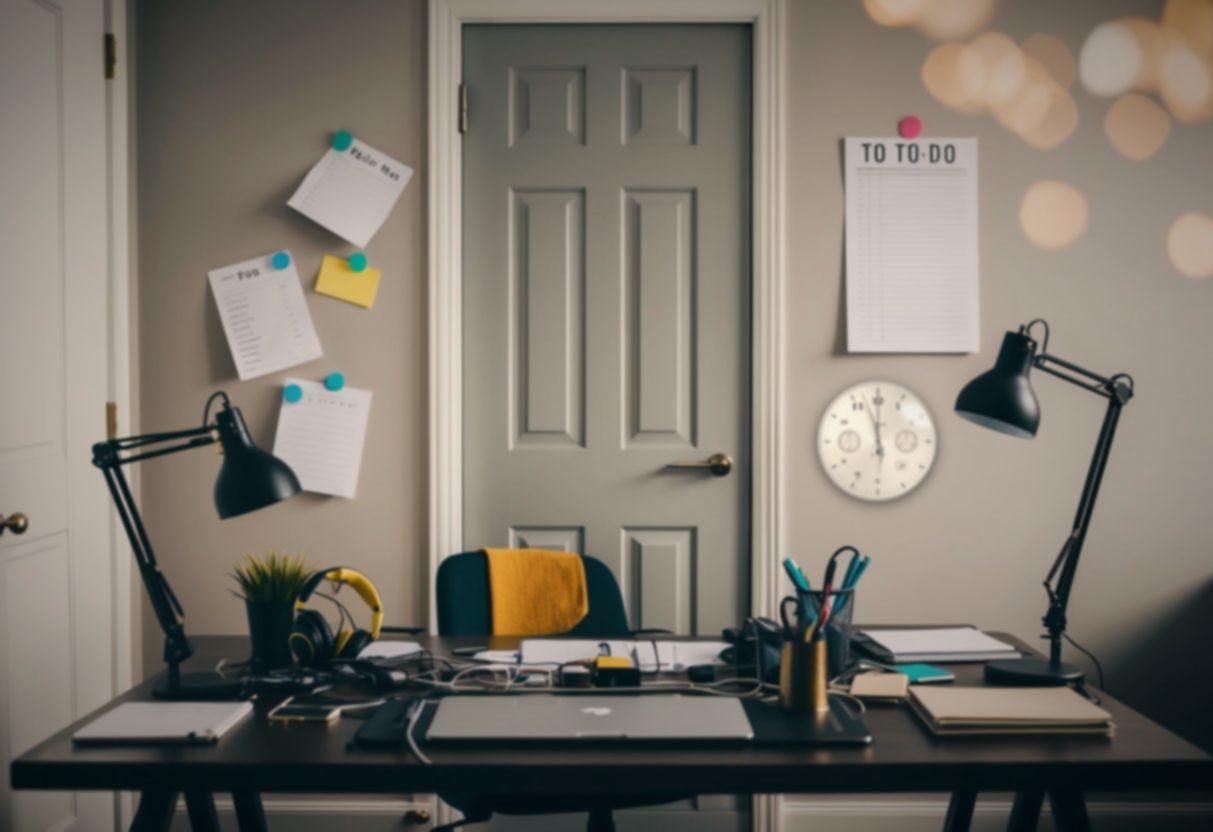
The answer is 5:57
